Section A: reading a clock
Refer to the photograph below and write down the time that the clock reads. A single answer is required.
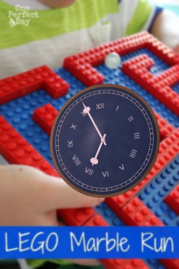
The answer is 6:56
